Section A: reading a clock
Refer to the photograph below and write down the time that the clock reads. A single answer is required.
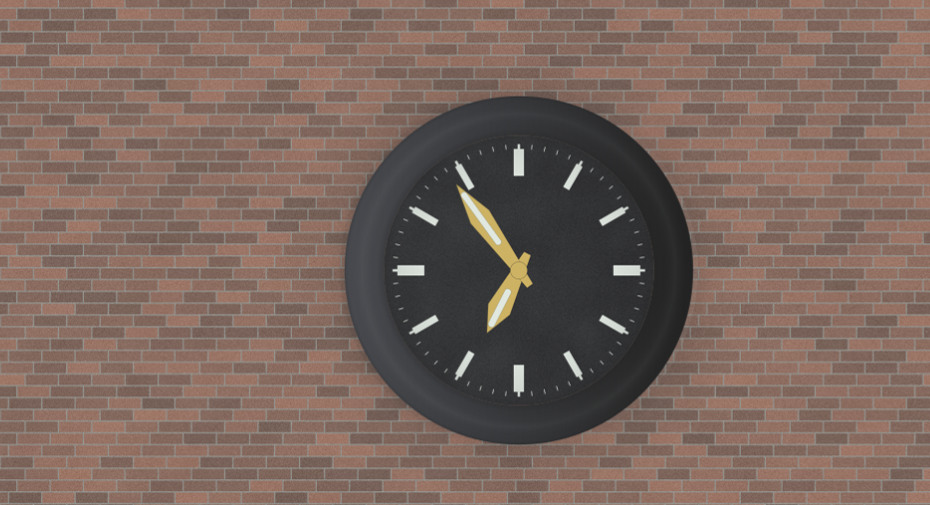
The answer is 6:54
